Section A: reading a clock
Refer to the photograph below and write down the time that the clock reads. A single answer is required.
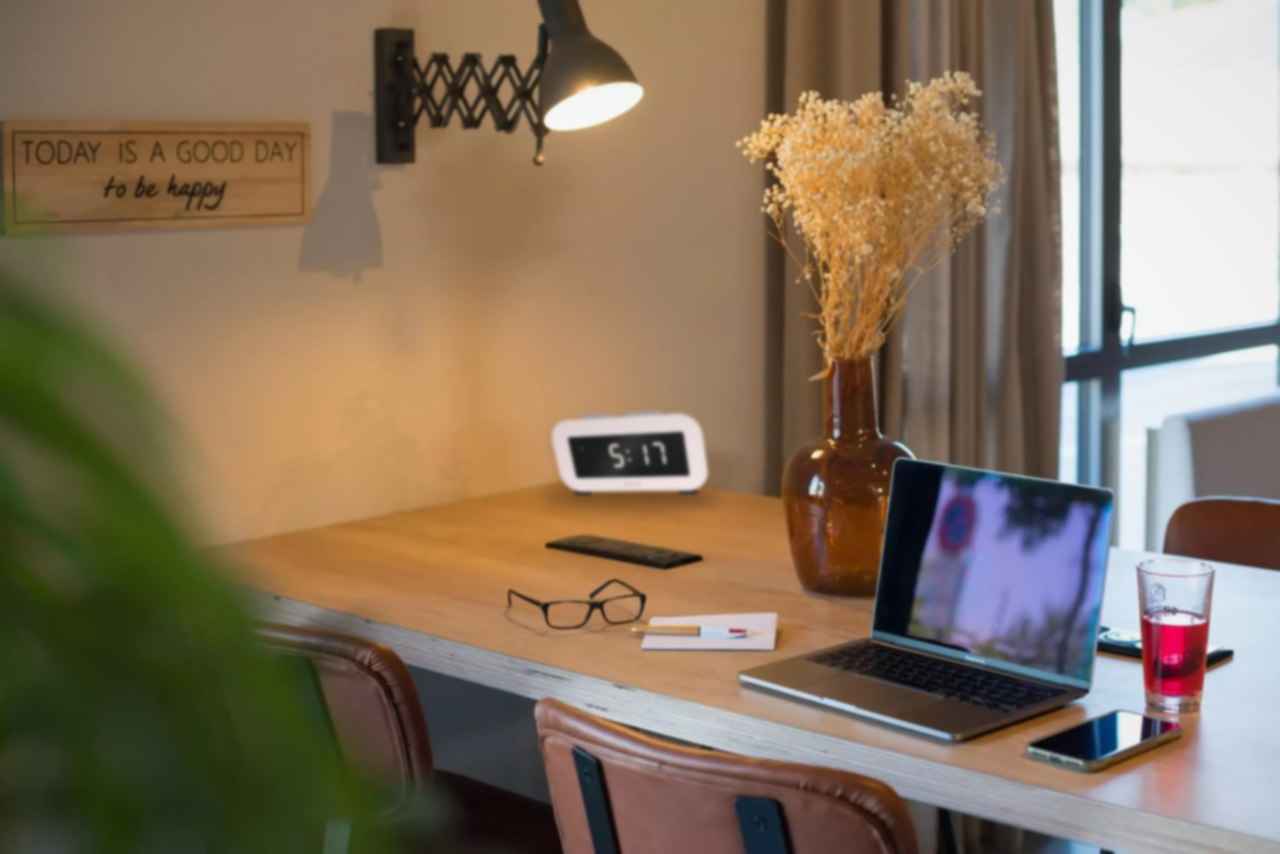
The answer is 5:17
